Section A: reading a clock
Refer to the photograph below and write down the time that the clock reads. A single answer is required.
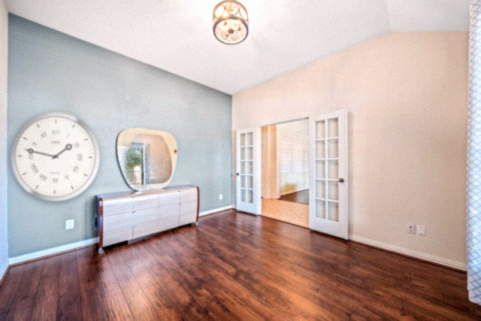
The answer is 1:47
